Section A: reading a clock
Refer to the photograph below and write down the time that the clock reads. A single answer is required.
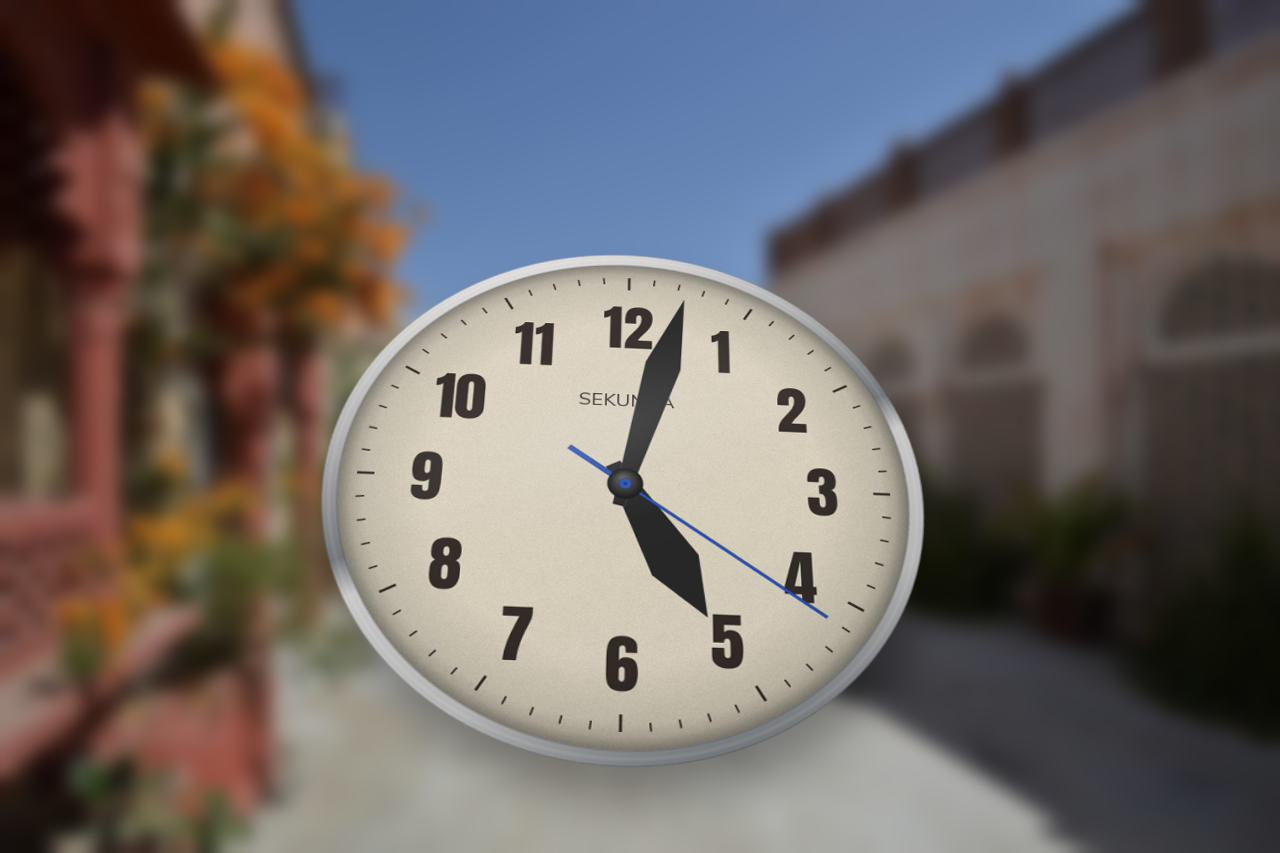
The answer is 5:02:21
